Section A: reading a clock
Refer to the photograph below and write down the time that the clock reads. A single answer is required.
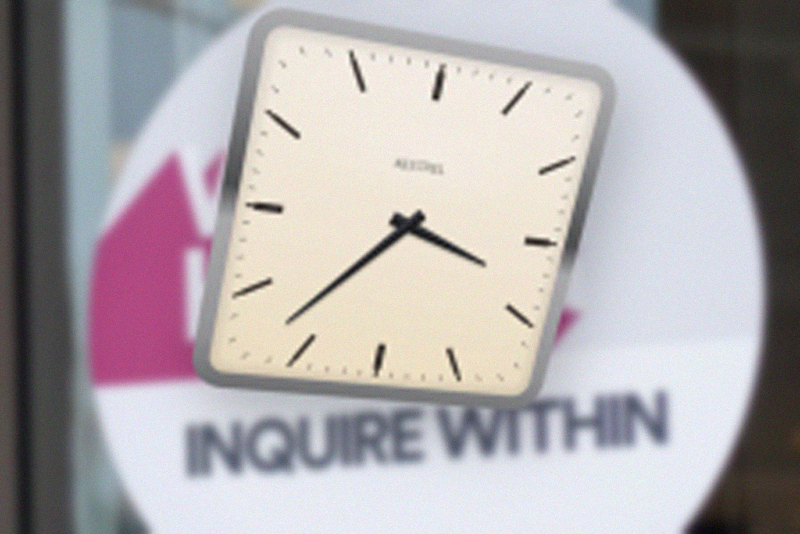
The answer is 3:37
